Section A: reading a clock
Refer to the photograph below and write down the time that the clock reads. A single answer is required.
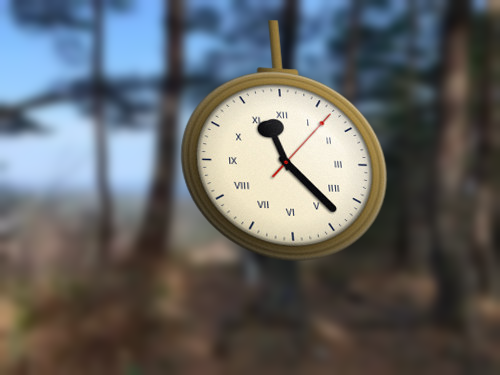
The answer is 11:23:07
